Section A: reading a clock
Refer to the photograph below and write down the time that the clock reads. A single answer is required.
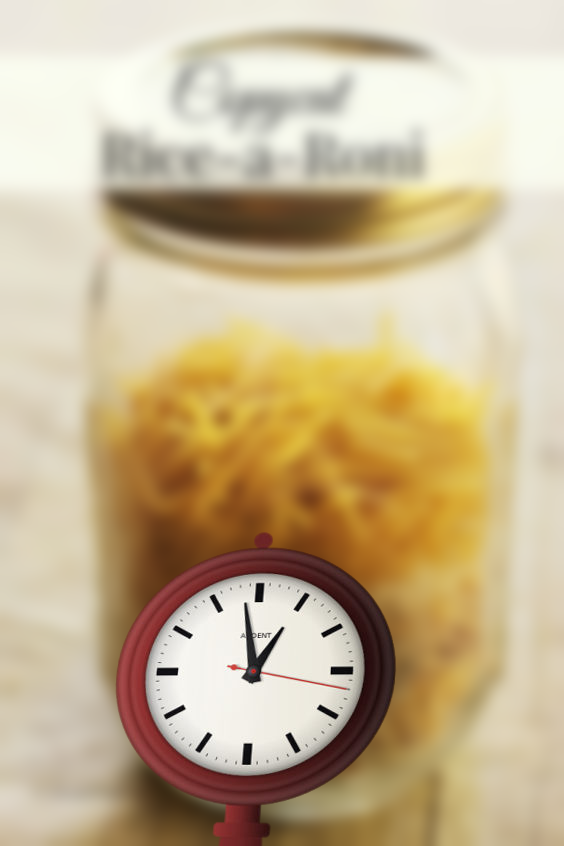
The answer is 12:58:17
